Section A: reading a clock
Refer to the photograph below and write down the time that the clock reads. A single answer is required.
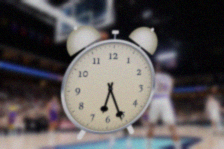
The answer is 6:26
